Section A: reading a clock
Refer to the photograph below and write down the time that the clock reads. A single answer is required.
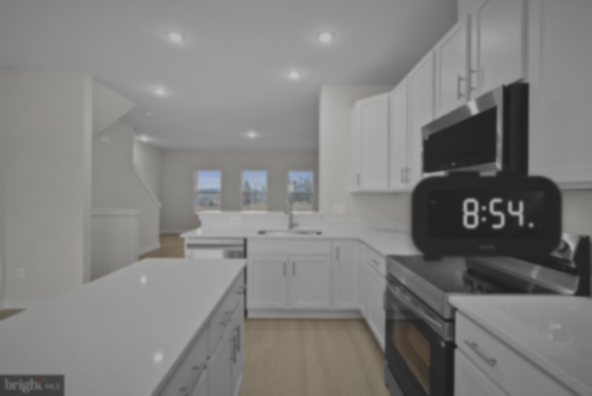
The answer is 8:54
